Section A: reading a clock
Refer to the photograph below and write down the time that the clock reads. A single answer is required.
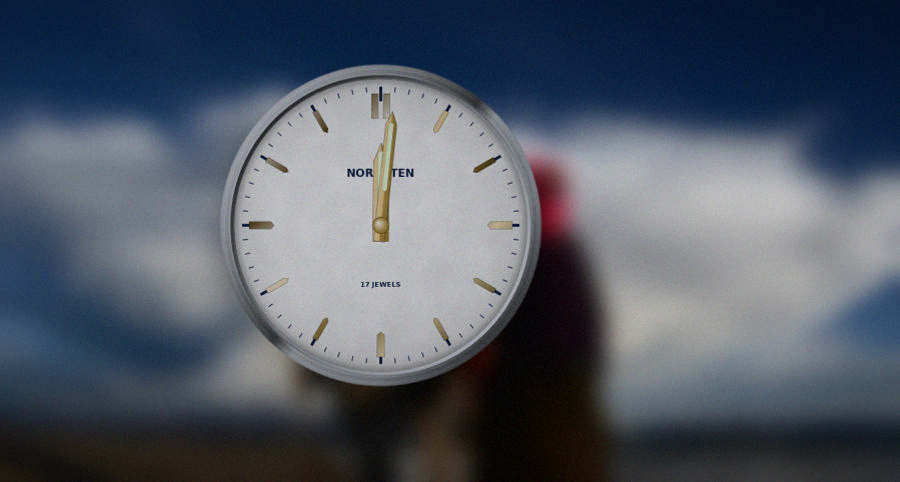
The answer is 12:01
